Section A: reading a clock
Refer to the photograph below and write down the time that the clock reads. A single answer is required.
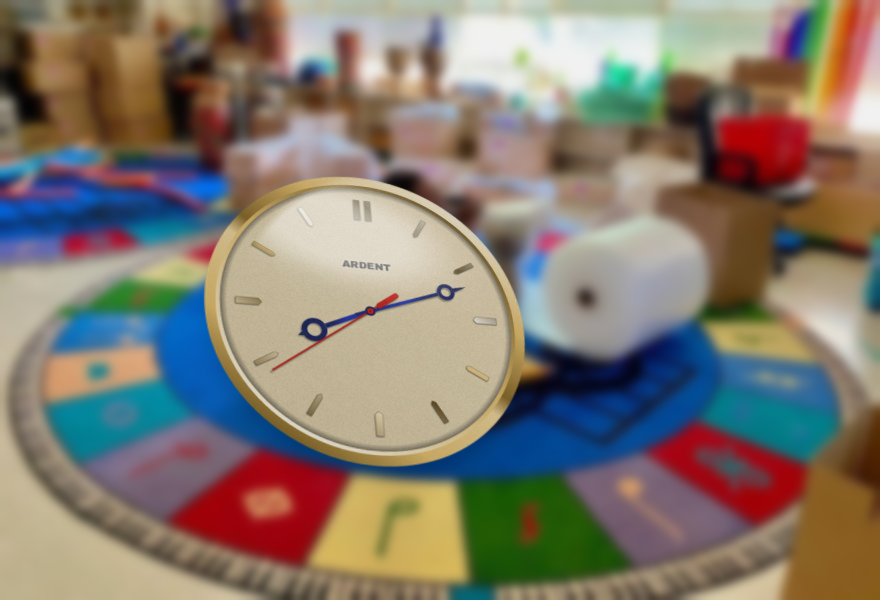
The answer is 8:11:39
